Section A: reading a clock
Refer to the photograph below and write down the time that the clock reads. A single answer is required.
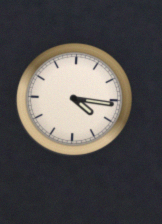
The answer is 4:16
